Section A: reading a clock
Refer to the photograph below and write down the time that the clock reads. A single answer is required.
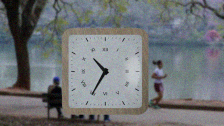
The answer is 10:35
